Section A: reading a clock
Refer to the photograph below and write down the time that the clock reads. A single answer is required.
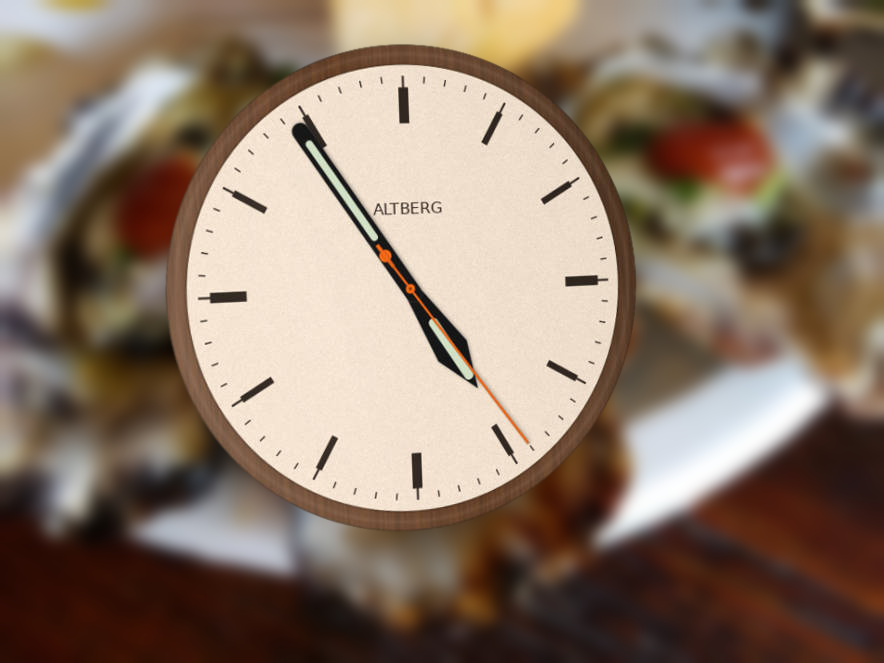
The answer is 4:54:24
